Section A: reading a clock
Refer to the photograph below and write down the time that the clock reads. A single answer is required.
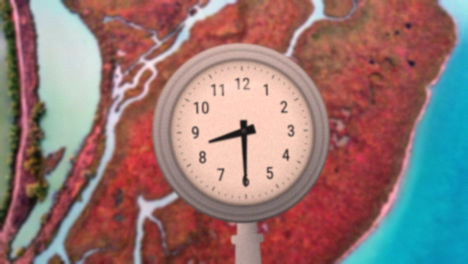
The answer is 8:30
